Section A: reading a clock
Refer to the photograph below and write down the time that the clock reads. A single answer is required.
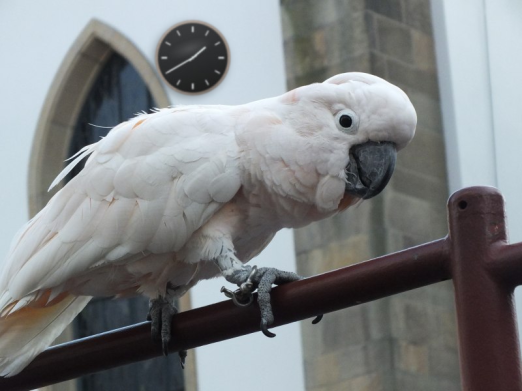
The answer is 1:40
